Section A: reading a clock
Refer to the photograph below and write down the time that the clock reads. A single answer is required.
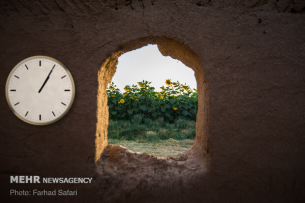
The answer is 1:05
